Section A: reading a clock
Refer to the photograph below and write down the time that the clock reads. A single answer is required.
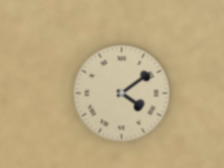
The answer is 4:09
